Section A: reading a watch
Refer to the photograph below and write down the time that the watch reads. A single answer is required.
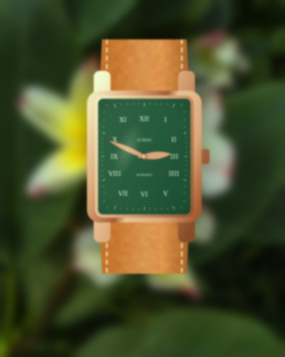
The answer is 2:49
